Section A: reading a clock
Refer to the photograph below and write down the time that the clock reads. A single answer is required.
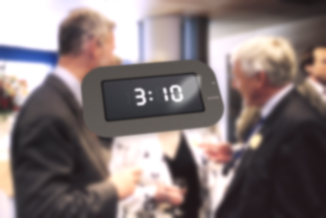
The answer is 3:10
